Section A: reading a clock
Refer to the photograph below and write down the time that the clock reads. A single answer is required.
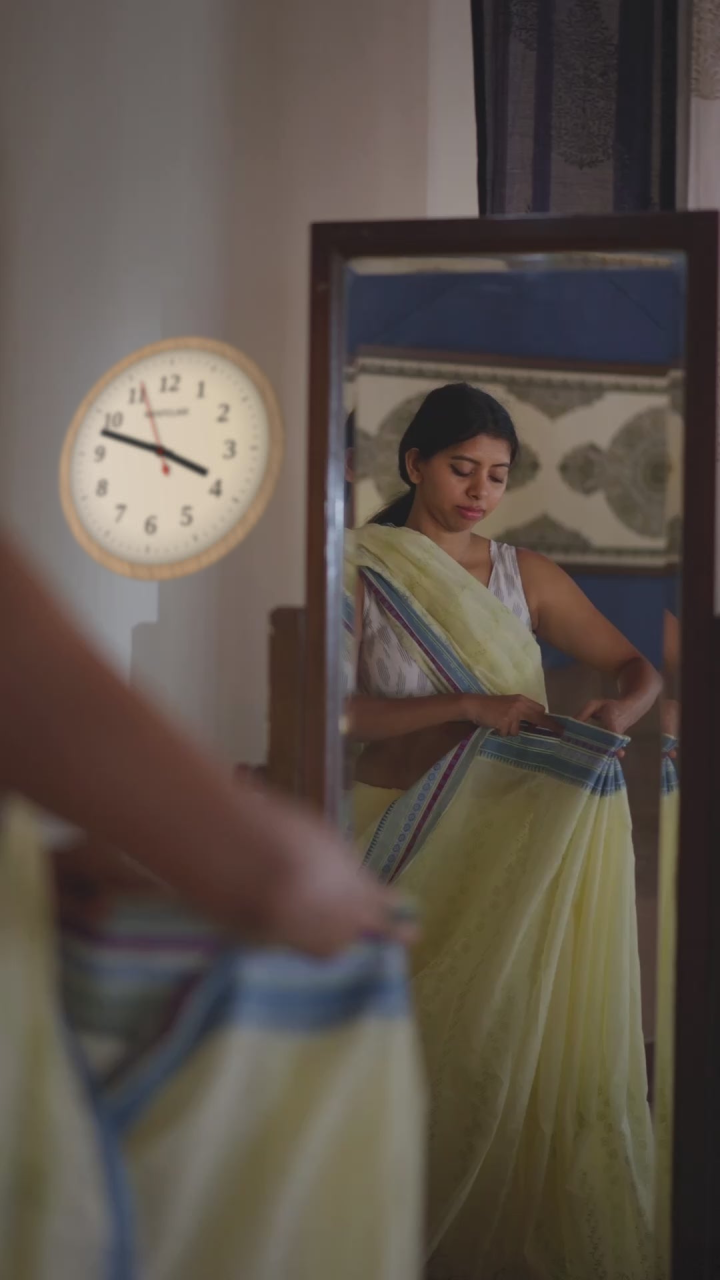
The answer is 3:47:56
